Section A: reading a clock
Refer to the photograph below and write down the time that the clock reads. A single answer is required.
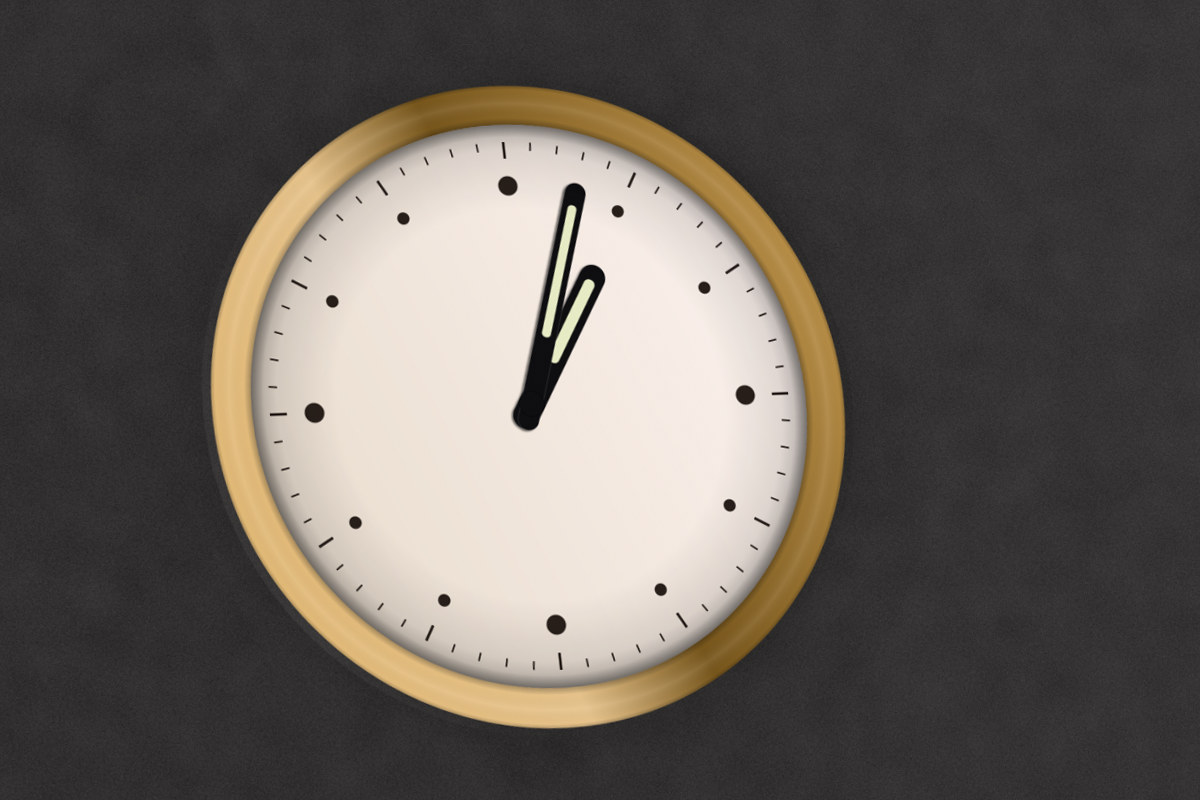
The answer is 1:03
